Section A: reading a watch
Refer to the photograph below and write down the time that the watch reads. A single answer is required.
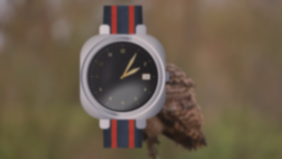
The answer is 2:05
